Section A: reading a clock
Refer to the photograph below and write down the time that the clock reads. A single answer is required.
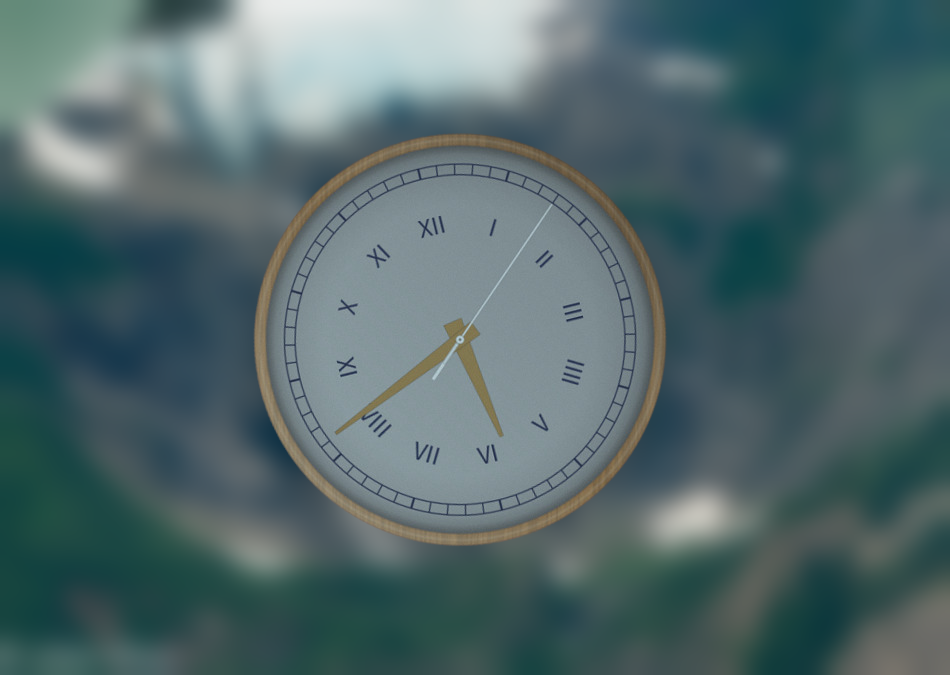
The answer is 5:41:08
